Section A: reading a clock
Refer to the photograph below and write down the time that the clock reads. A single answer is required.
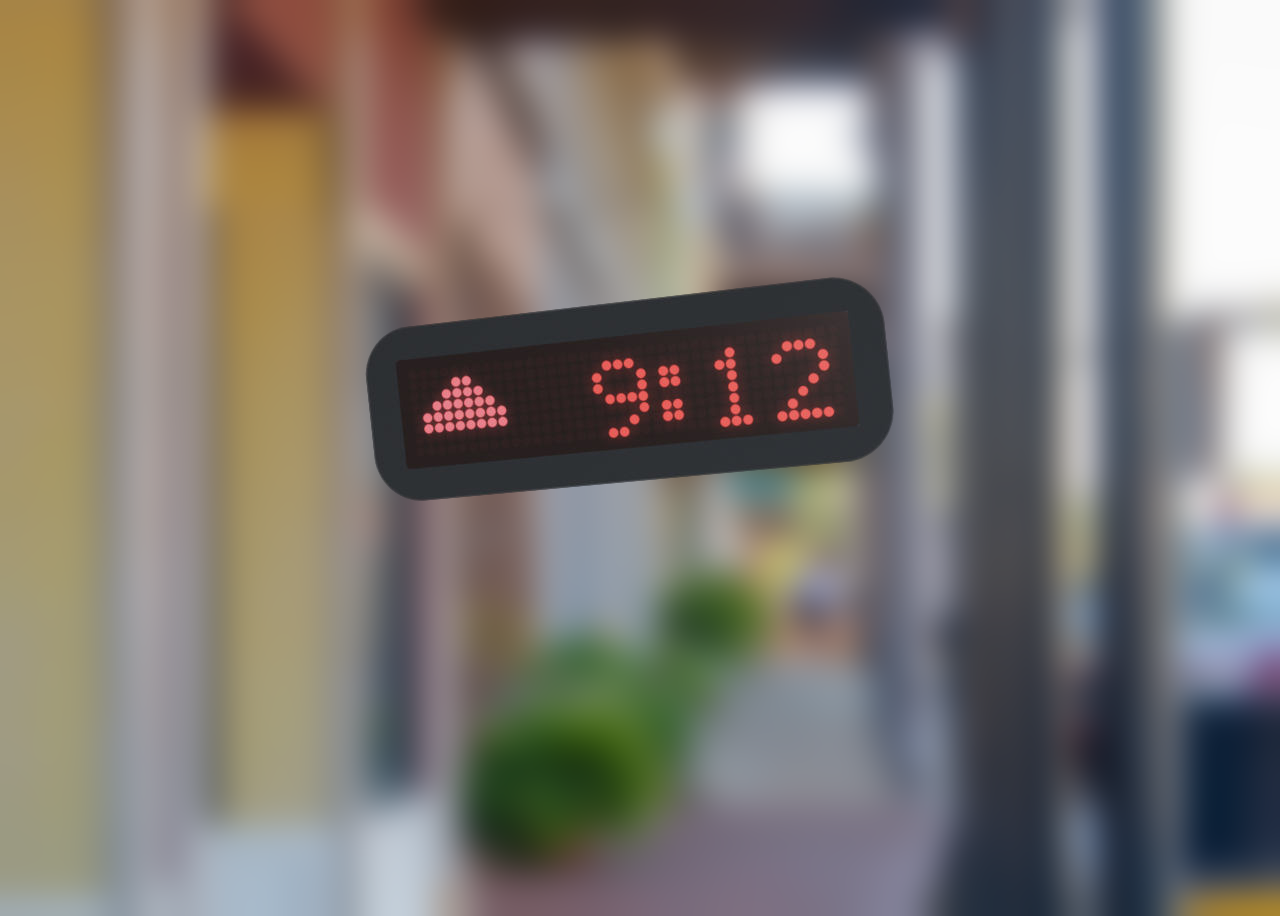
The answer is 9:12
